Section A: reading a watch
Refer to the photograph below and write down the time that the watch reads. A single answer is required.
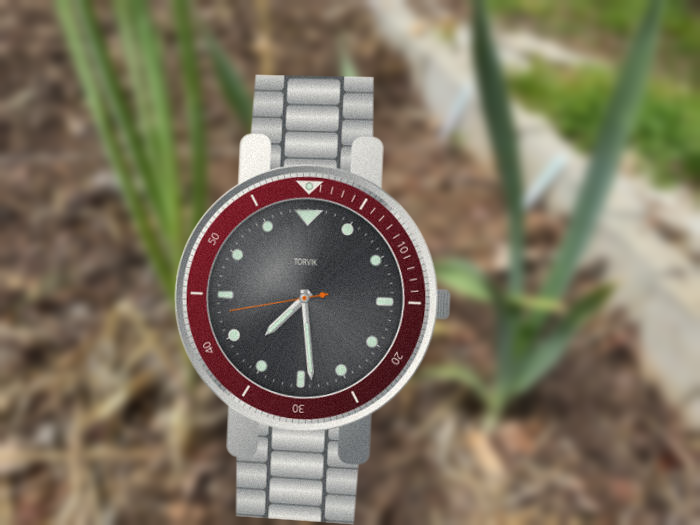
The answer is 7:28:43
